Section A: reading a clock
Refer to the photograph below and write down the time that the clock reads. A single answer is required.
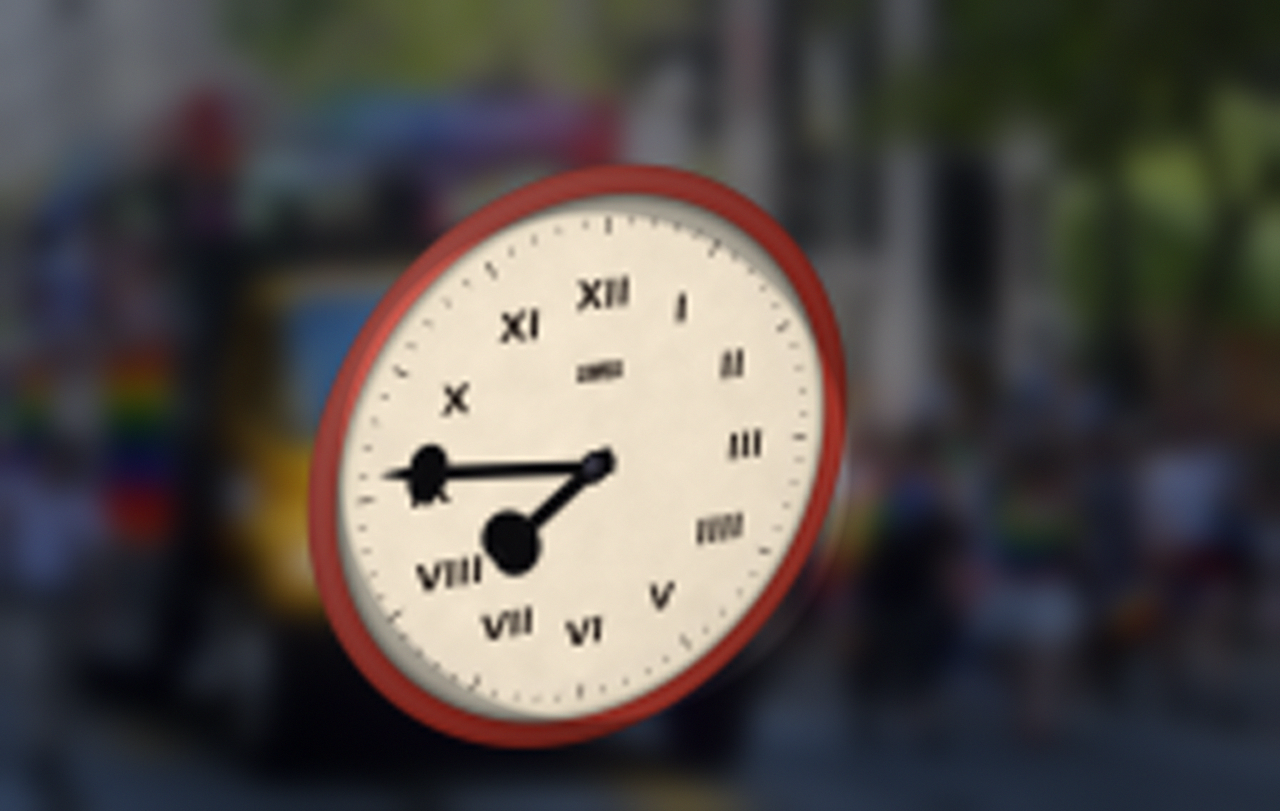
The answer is 7:46
